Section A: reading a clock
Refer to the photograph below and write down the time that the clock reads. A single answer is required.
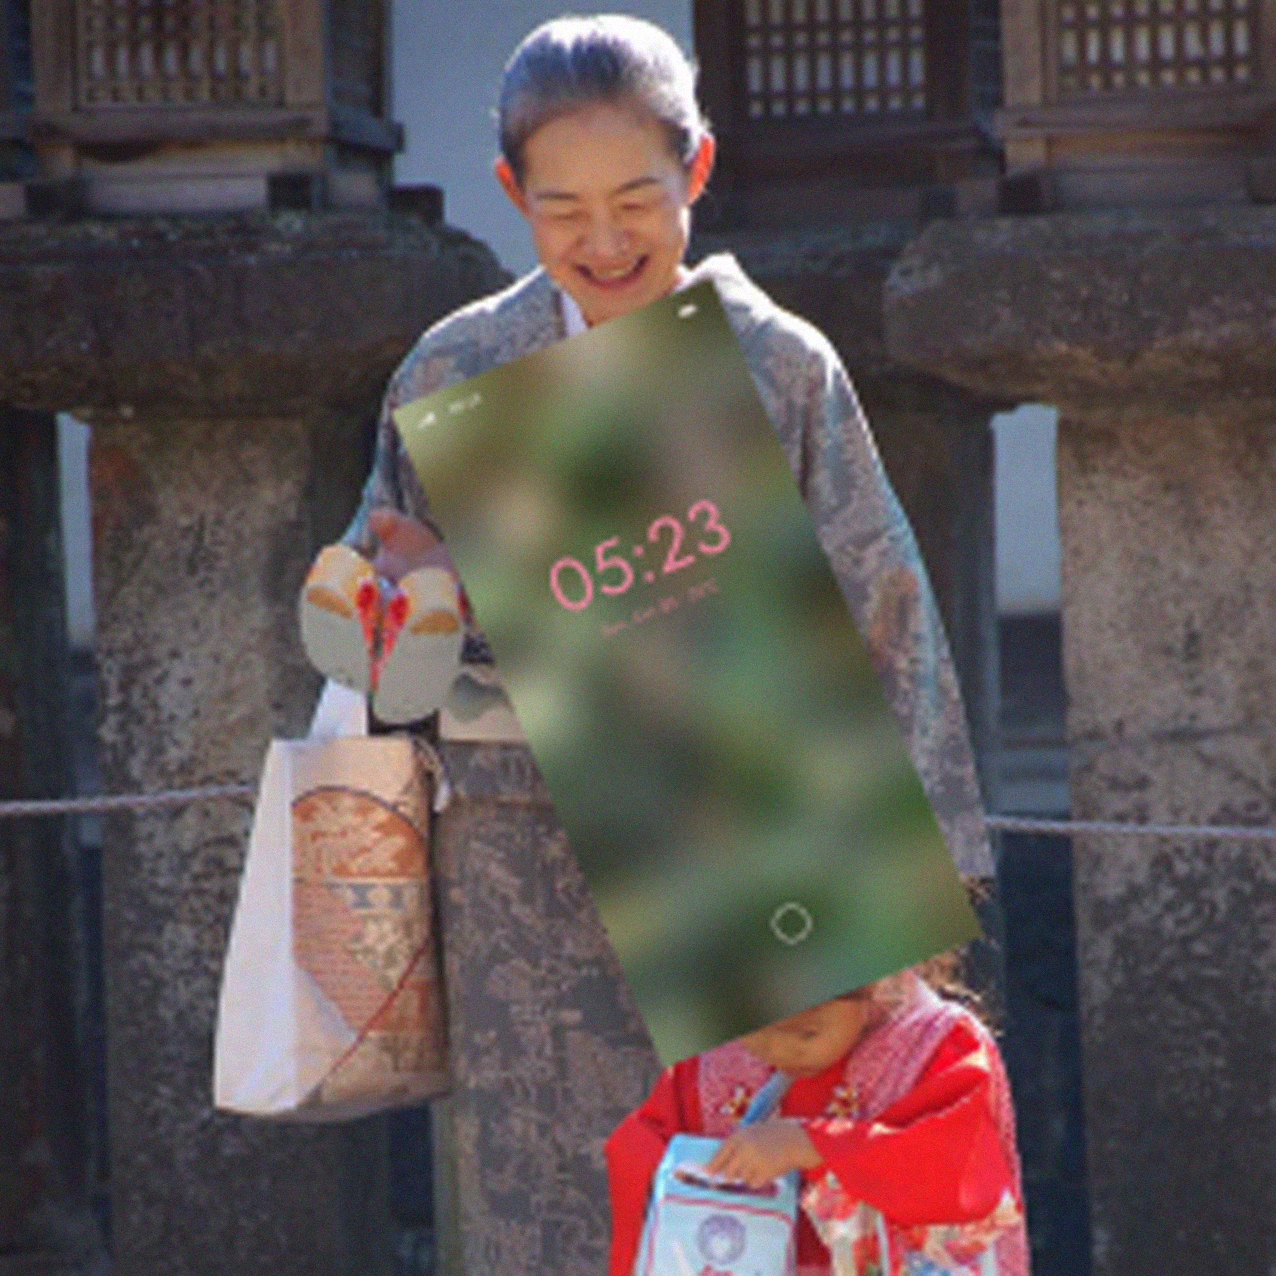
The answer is 5:23
